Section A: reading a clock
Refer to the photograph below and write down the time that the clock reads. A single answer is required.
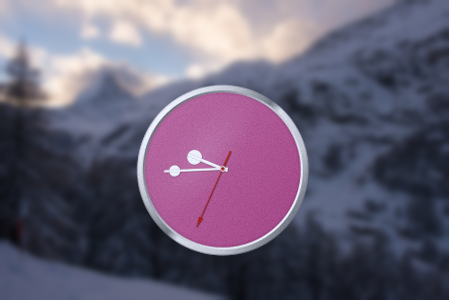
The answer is 9:44:34
